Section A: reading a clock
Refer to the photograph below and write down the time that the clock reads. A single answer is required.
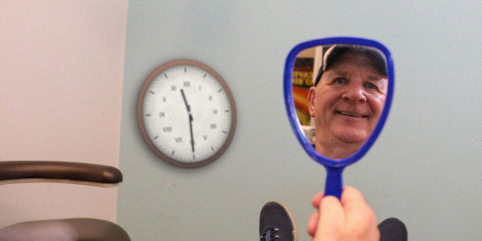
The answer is 11:30
